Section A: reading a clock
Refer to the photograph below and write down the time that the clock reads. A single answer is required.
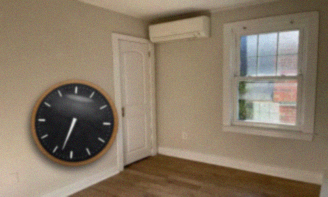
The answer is 6:33
